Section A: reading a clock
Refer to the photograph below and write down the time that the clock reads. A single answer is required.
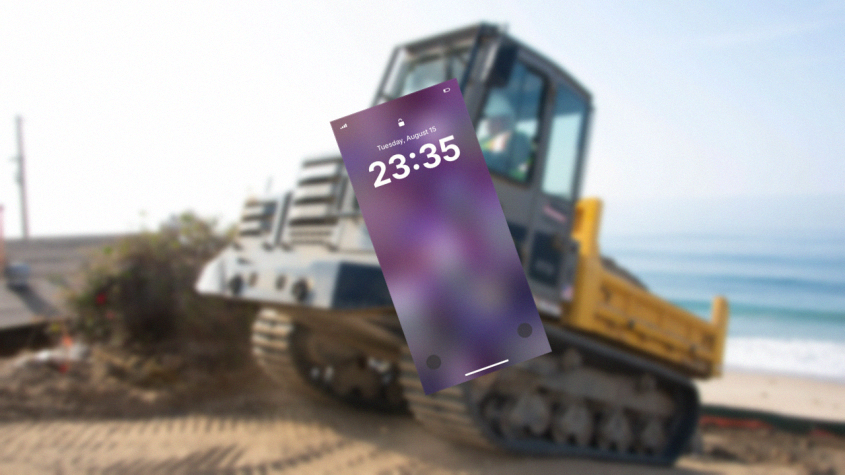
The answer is 23:35
